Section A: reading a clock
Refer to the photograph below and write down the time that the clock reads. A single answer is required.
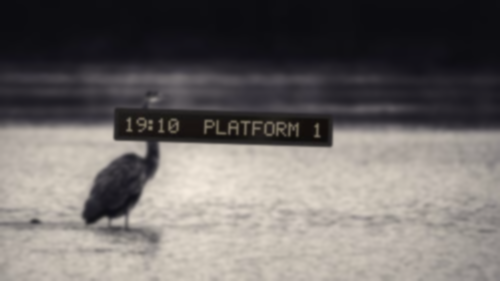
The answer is 19:10
